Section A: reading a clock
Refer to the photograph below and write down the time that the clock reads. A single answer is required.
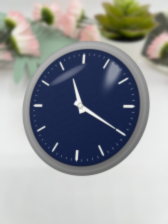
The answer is 11:20
